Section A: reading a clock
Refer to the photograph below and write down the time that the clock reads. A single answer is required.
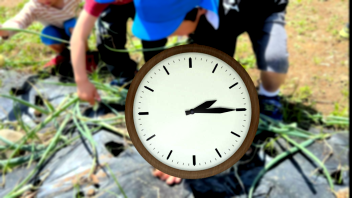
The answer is 2:15
